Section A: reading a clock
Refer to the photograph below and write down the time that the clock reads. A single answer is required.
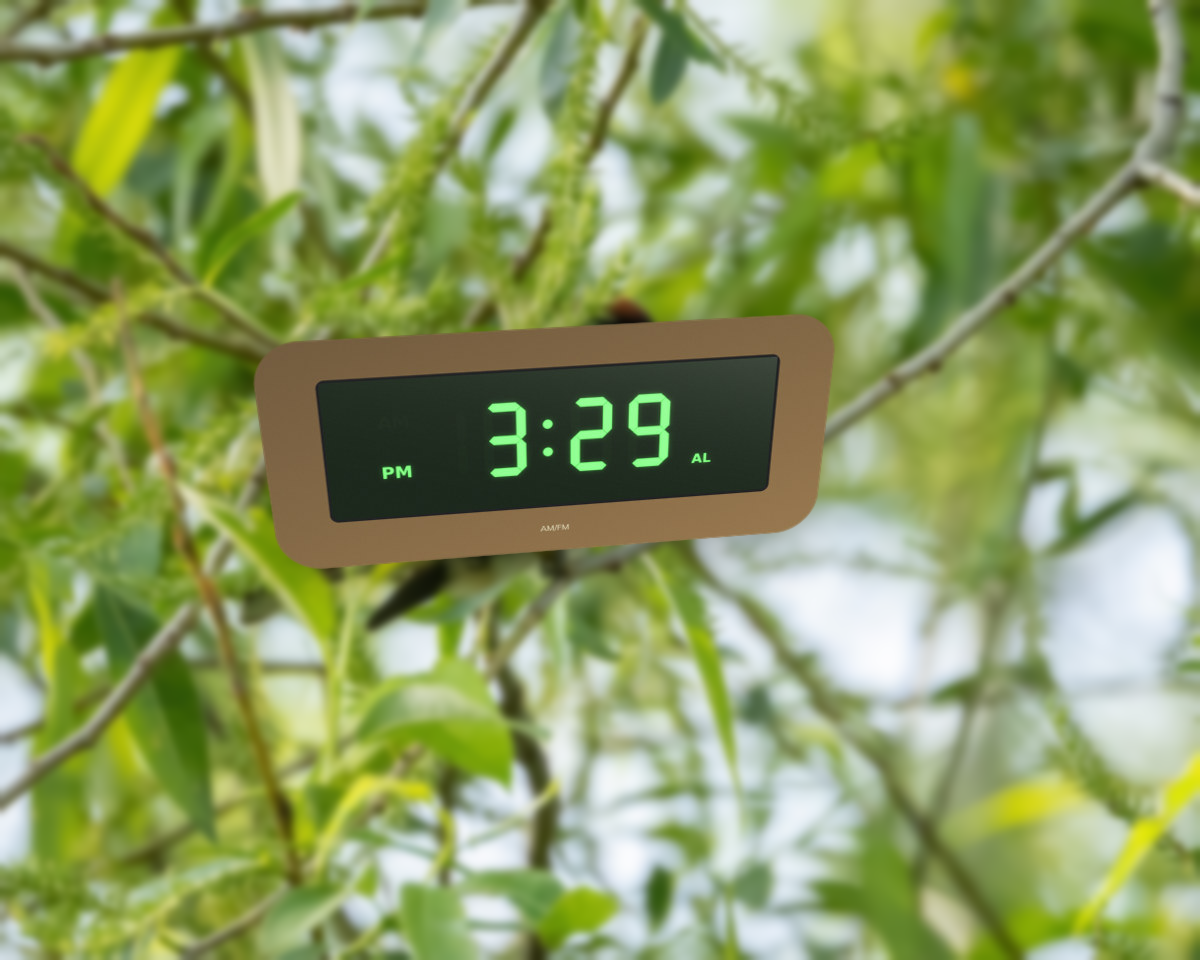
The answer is 3:29
